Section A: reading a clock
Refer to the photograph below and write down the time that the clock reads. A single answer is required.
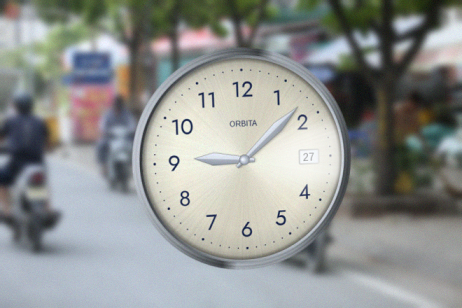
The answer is 9:08
